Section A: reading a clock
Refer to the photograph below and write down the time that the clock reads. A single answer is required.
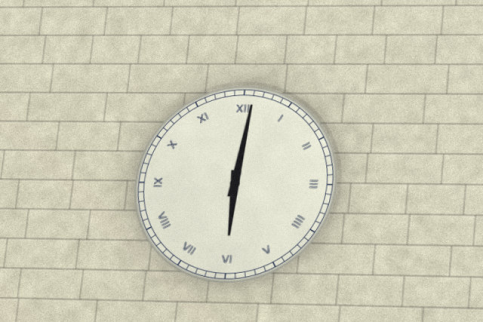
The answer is 6:01
